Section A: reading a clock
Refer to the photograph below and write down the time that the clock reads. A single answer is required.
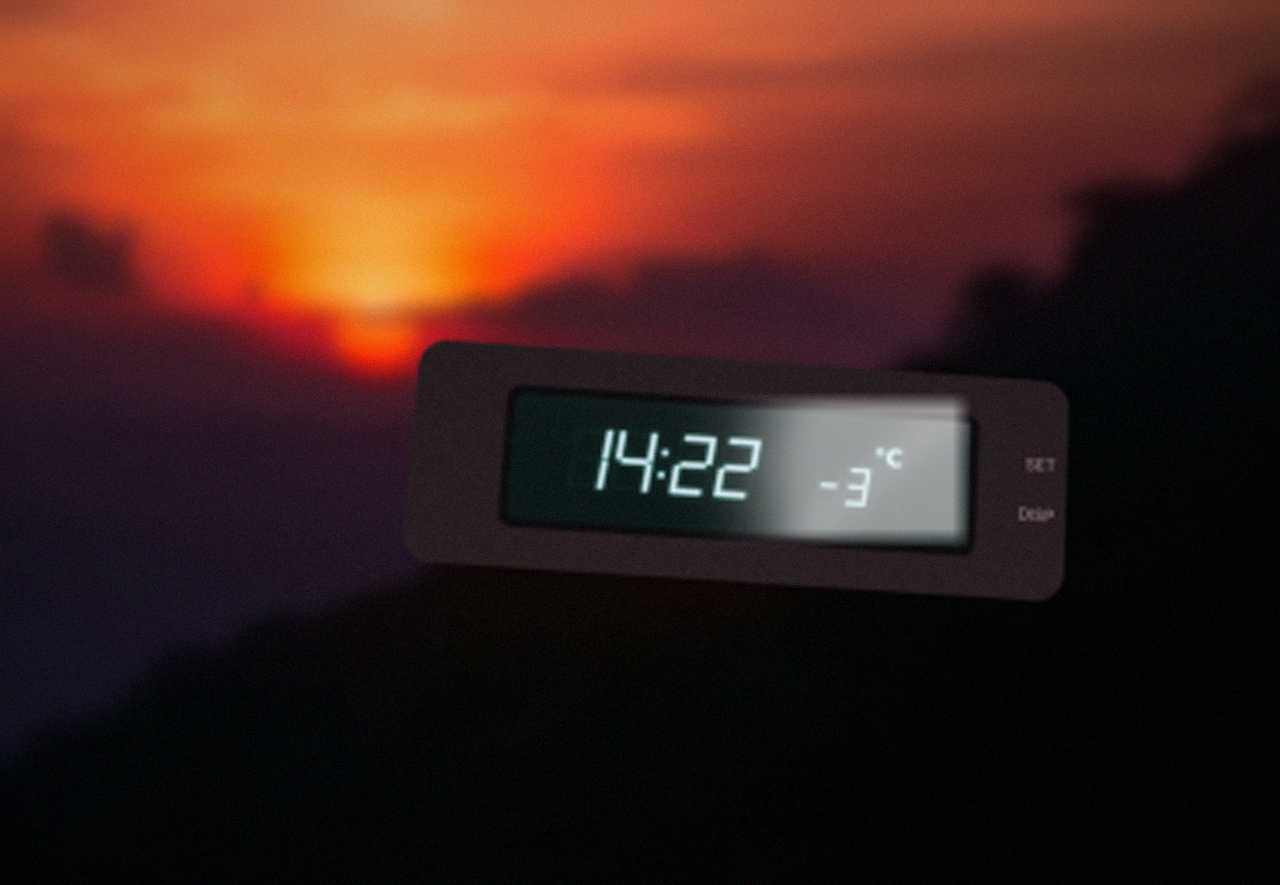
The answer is 14:22
